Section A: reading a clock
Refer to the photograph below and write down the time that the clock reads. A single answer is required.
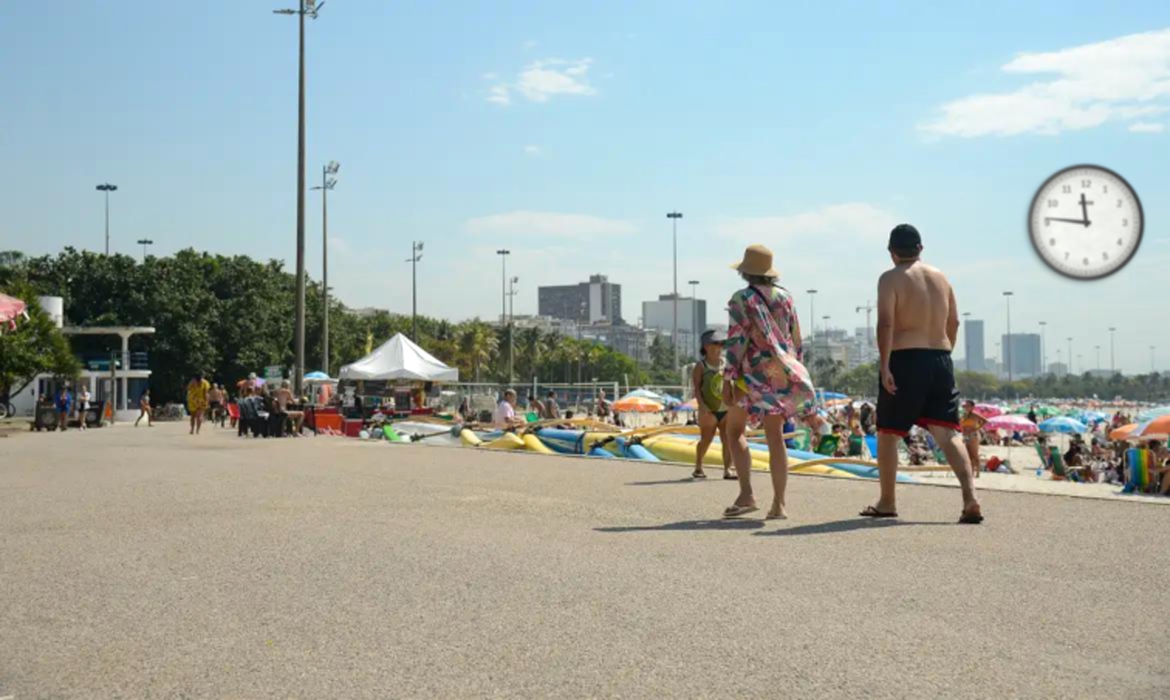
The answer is 11:46
